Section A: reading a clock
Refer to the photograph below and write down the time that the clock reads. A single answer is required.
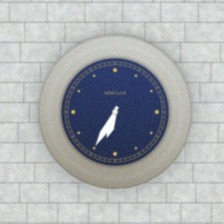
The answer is 6:35
